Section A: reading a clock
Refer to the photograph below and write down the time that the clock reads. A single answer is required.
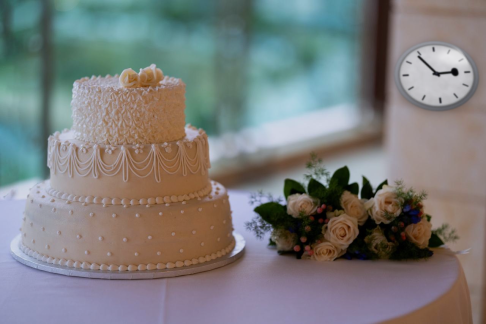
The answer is 2:54
